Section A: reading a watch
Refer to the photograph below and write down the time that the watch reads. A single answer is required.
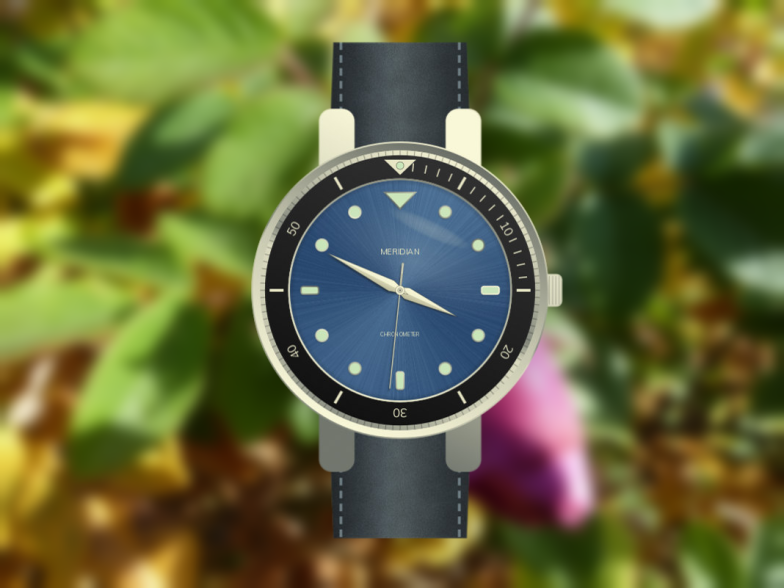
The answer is 3:49:31
